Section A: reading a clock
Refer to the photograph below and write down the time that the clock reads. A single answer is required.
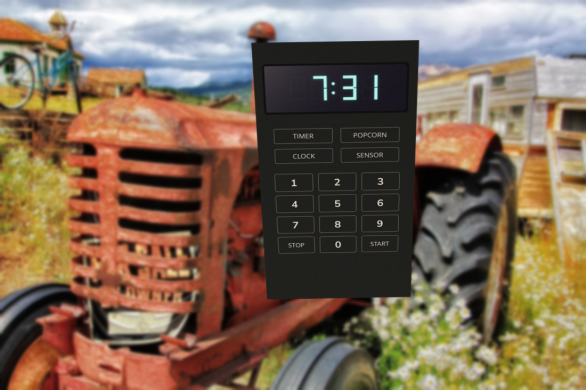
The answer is 7:31
